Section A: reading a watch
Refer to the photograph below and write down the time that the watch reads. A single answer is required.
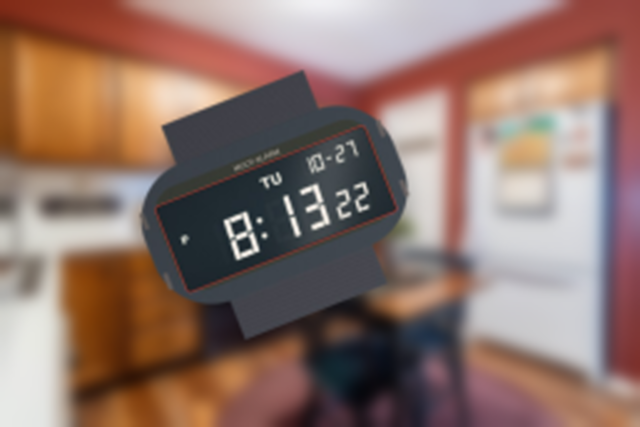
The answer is 8:13:22
